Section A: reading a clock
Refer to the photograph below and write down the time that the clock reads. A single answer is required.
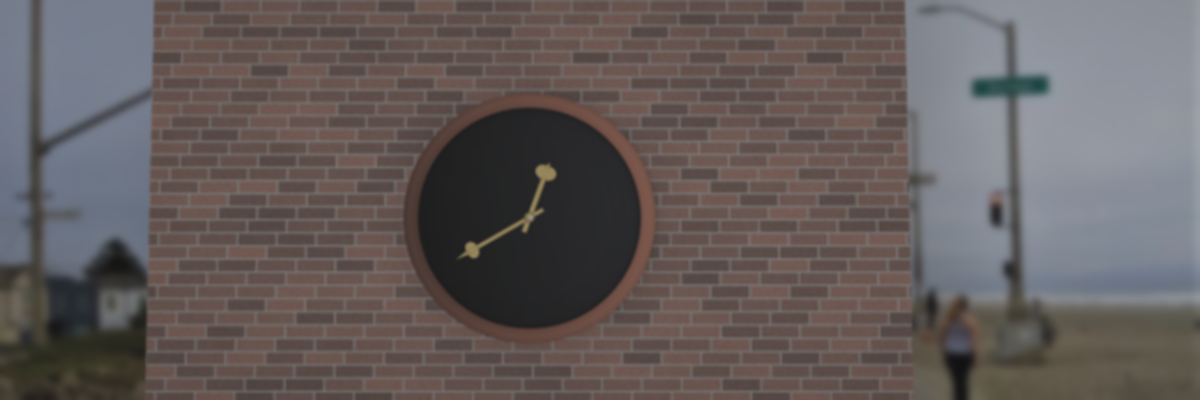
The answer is 12:40
